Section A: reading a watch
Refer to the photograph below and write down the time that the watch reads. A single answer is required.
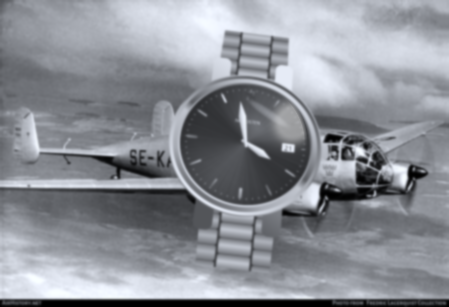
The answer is 3:58
